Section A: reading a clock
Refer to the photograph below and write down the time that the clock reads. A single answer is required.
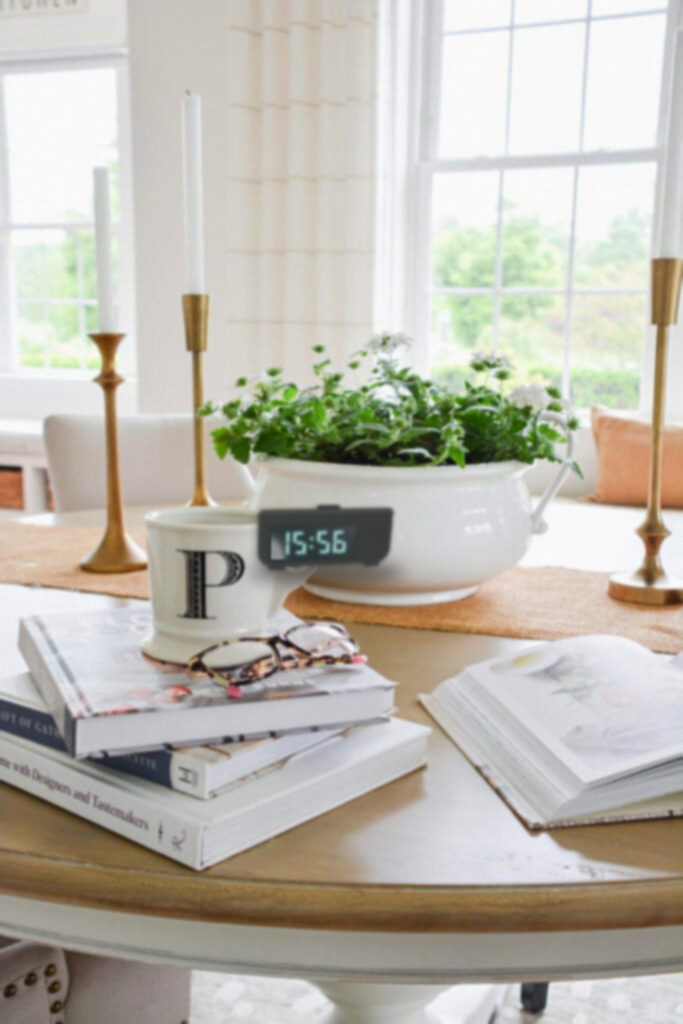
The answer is 15:56
